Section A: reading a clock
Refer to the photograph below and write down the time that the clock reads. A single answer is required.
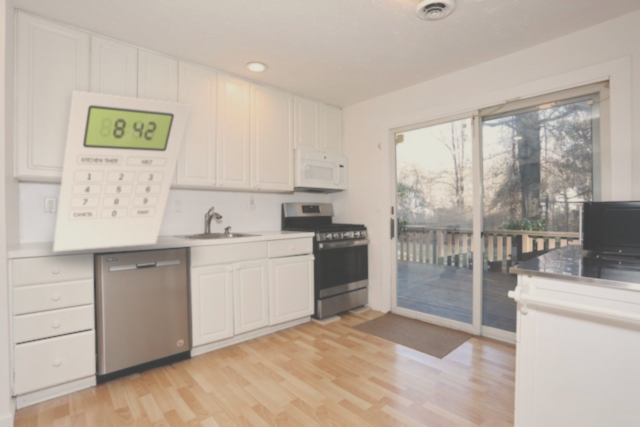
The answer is 8:42
